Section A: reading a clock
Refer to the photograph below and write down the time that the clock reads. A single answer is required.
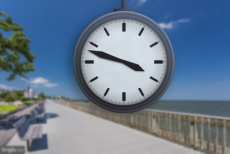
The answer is 3:48
